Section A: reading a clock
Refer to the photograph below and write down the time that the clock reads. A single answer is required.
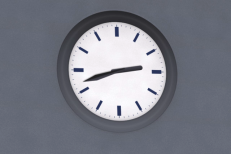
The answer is 2:42
